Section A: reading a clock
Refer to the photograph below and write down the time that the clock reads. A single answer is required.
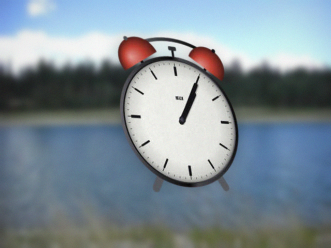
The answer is 1:05
